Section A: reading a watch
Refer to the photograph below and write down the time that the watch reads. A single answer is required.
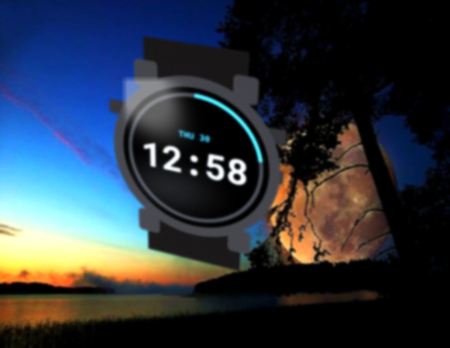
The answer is 12:58
